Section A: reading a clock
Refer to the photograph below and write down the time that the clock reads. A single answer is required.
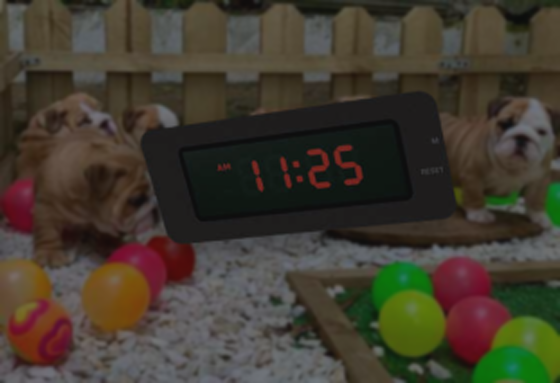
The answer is 11:25
